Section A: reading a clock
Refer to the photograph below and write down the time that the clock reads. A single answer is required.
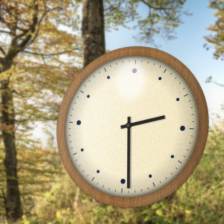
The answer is 2:29
